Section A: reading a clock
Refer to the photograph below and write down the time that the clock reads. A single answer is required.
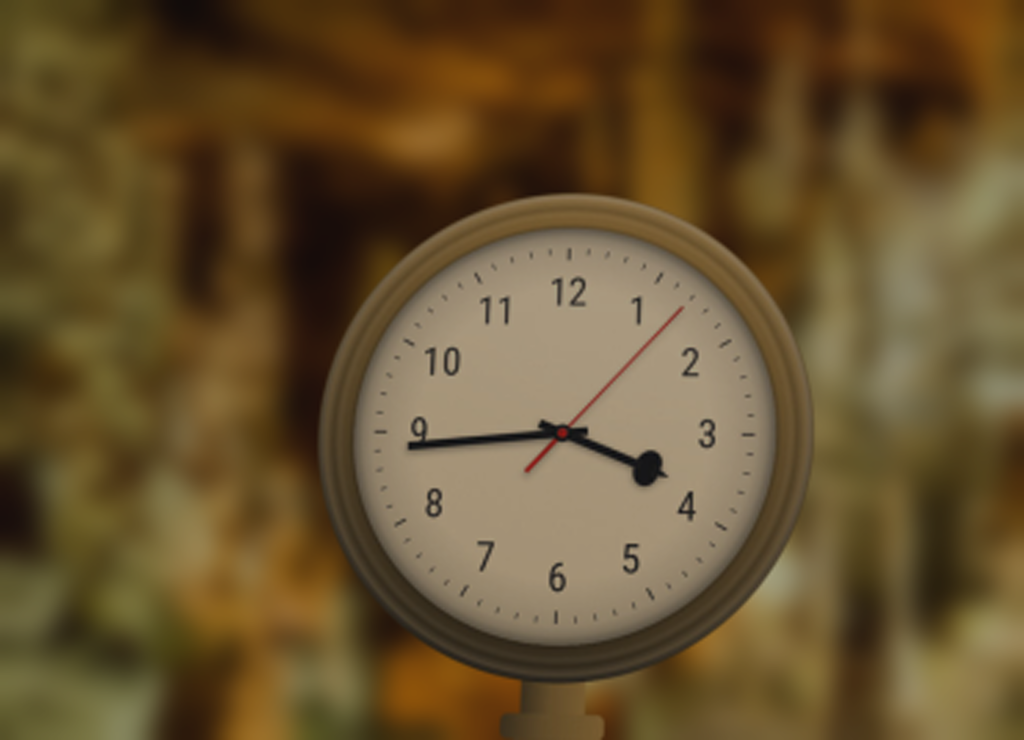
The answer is 3:44:07
